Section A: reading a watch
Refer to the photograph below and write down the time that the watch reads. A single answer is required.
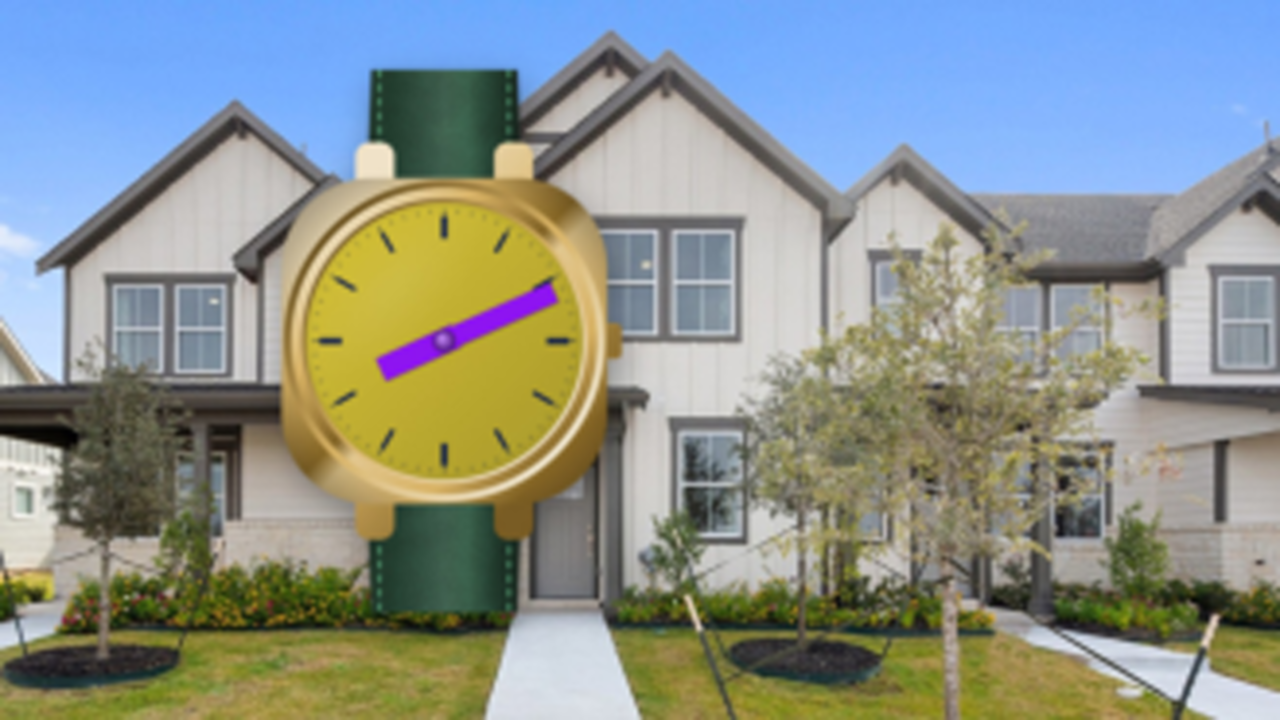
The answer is 8:11
